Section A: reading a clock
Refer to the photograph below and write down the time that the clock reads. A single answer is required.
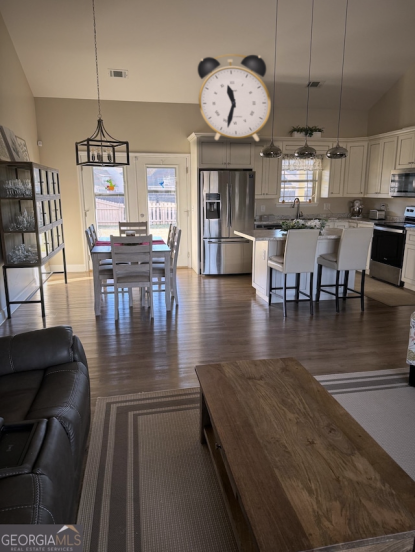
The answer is 11:33
